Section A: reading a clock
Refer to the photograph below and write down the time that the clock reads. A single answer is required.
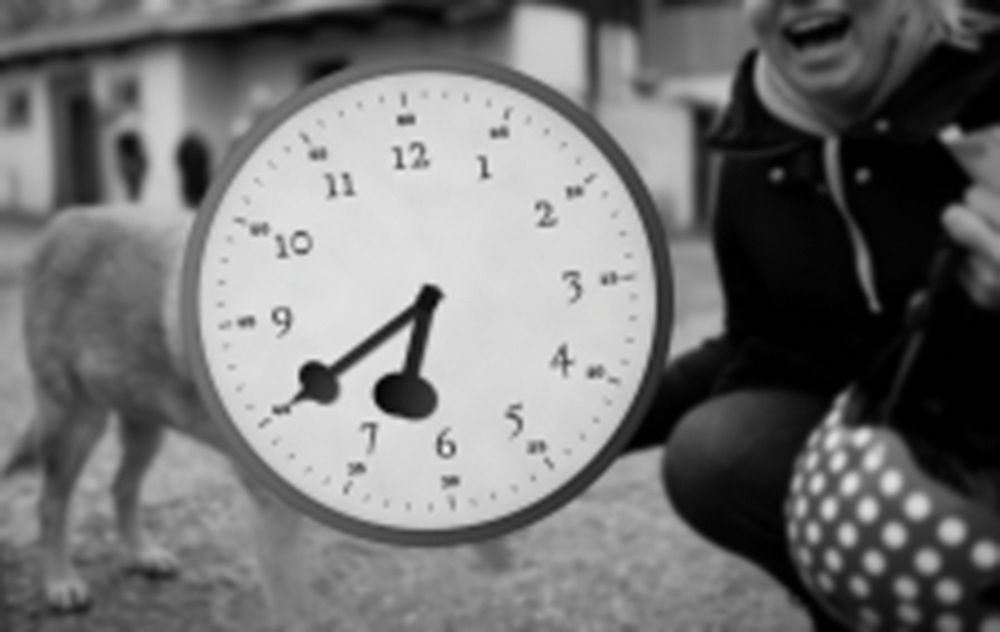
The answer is 6:40
